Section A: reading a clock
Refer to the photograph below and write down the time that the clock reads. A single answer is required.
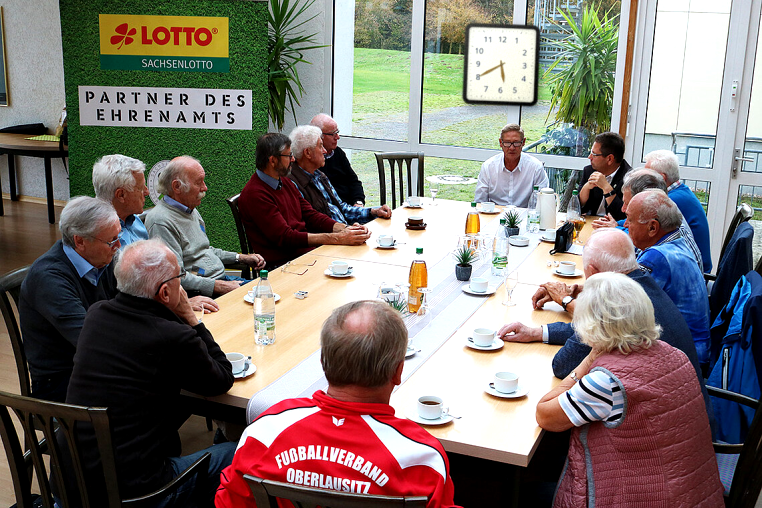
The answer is 5:40
